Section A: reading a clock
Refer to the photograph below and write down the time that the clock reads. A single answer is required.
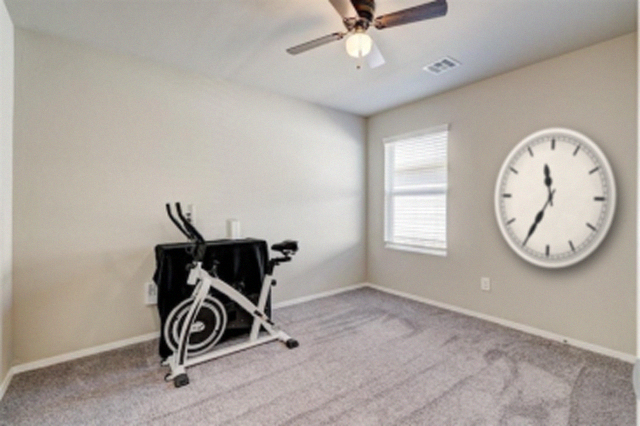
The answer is 11:35
